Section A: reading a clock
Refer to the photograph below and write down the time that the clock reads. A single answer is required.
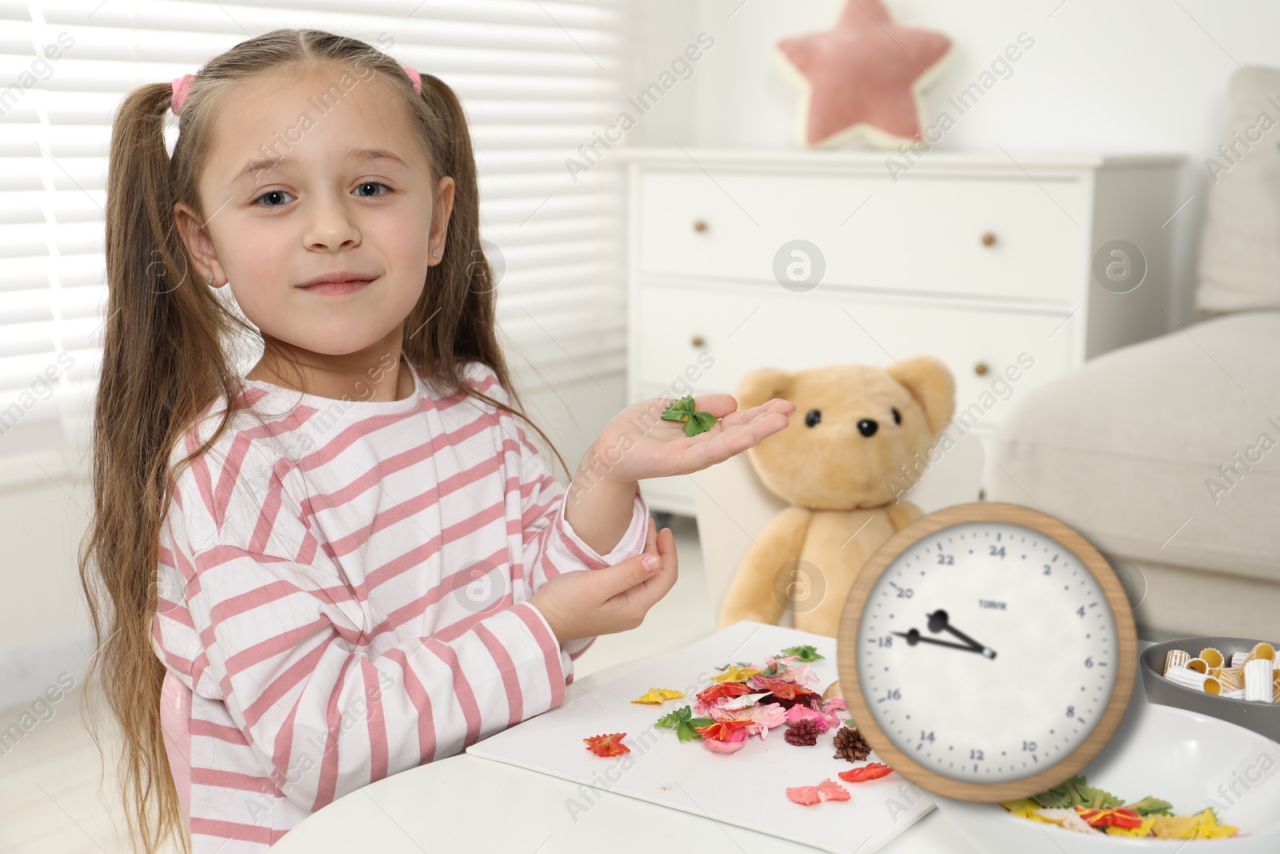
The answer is 19:46
